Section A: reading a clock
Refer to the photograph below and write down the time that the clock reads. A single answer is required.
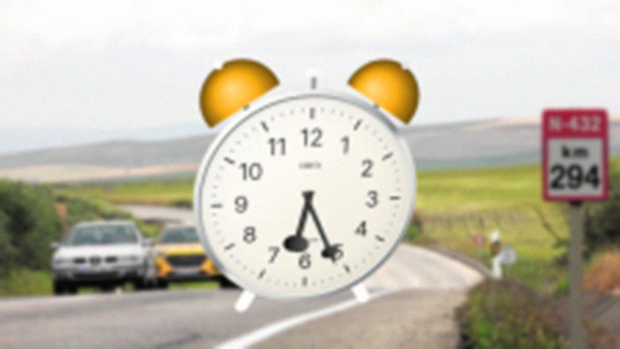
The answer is 6:26
